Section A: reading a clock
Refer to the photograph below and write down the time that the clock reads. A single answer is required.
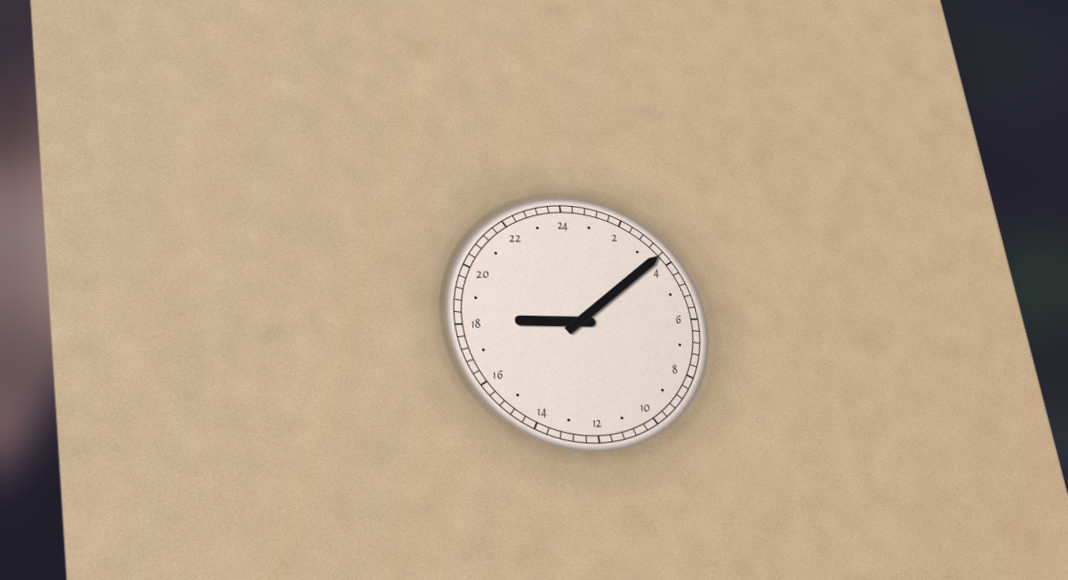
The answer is 18:09
